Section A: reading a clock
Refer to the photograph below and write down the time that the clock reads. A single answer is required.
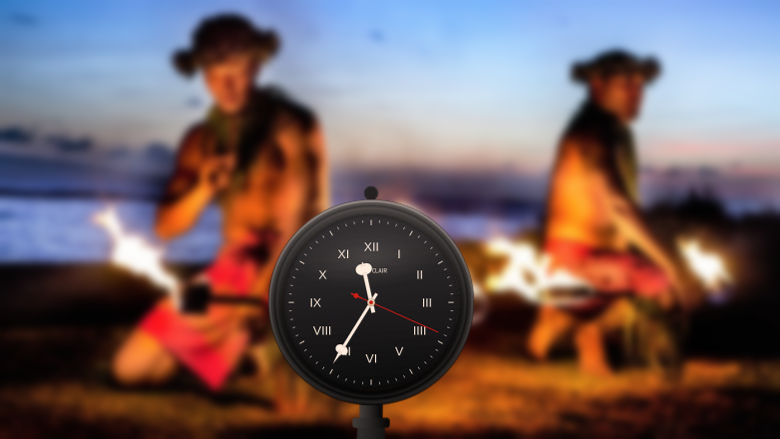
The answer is 11:35:19
